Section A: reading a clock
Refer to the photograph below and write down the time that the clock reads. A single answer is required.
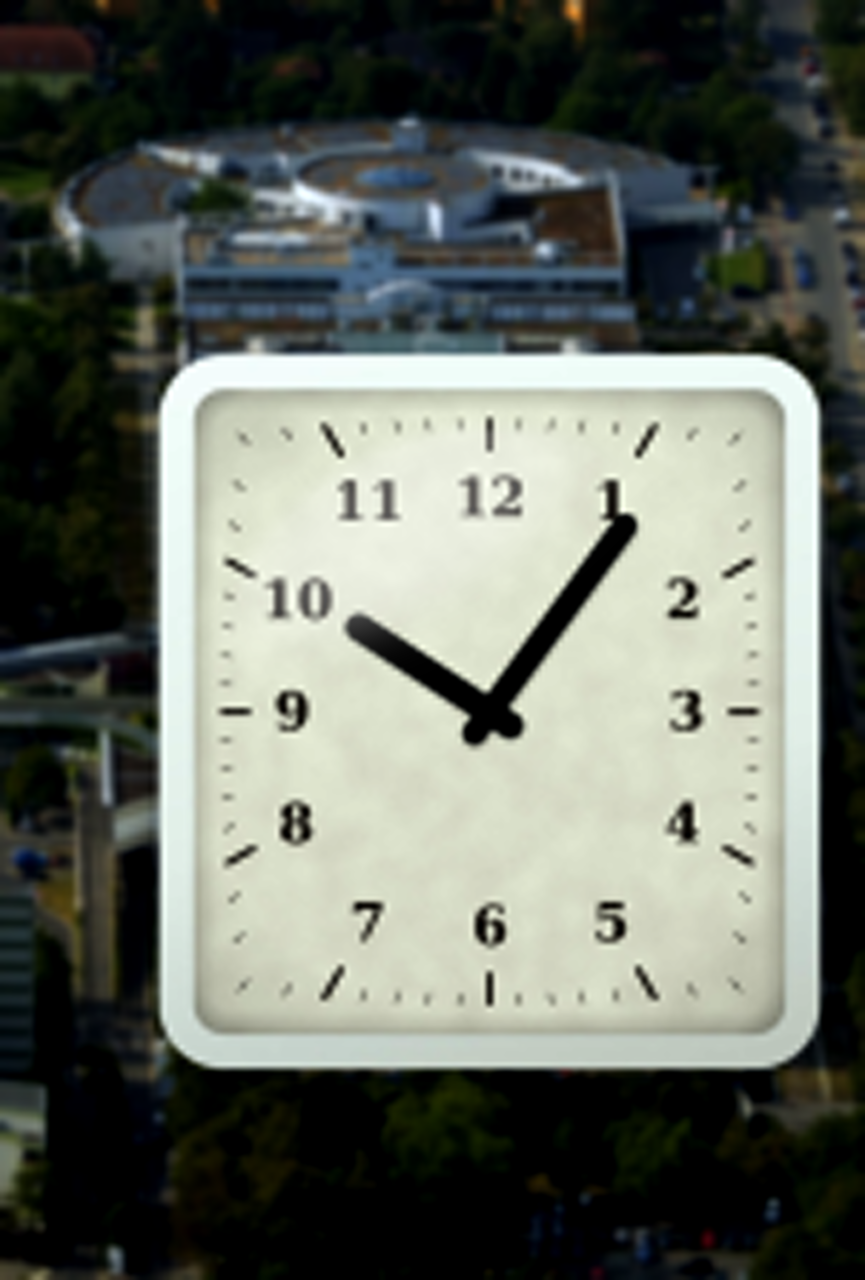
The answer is 10:06
